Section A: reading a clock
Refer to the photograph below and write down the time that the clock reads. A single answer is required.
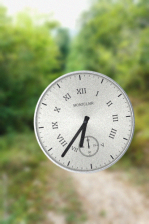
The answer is 6:37
